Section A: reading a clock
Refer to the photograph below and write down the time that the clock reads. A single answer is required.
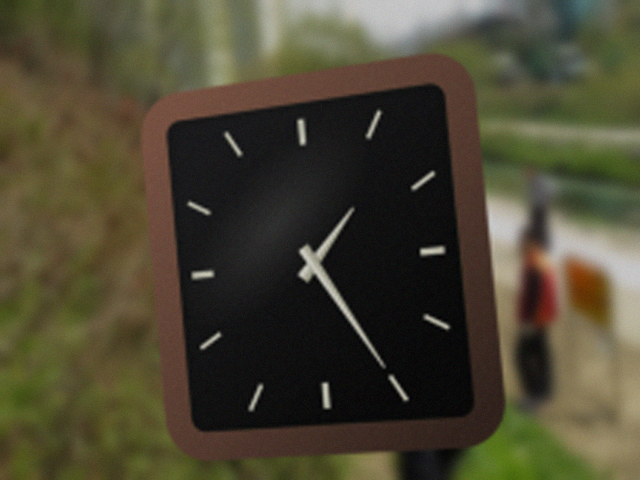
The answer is 1:25
